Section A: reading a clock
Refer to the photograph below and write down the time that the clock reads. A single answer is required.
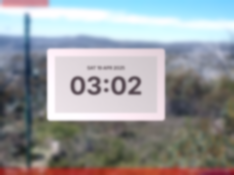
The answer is 3:02
